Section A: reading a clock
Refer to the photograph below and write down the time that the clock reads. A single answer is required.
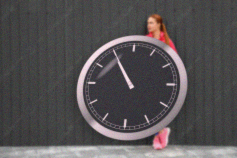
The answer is 10:55
